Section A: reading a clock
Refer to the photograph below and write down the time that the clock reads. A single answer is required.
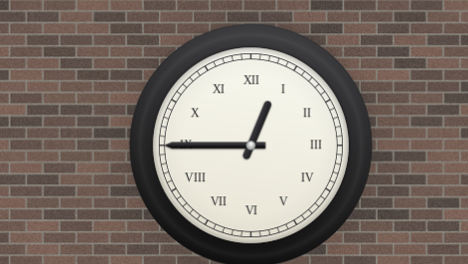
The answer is 12:45
